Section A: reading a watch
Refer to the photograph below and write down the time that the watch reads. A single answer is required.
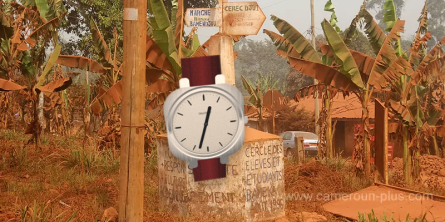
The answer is 12:33
